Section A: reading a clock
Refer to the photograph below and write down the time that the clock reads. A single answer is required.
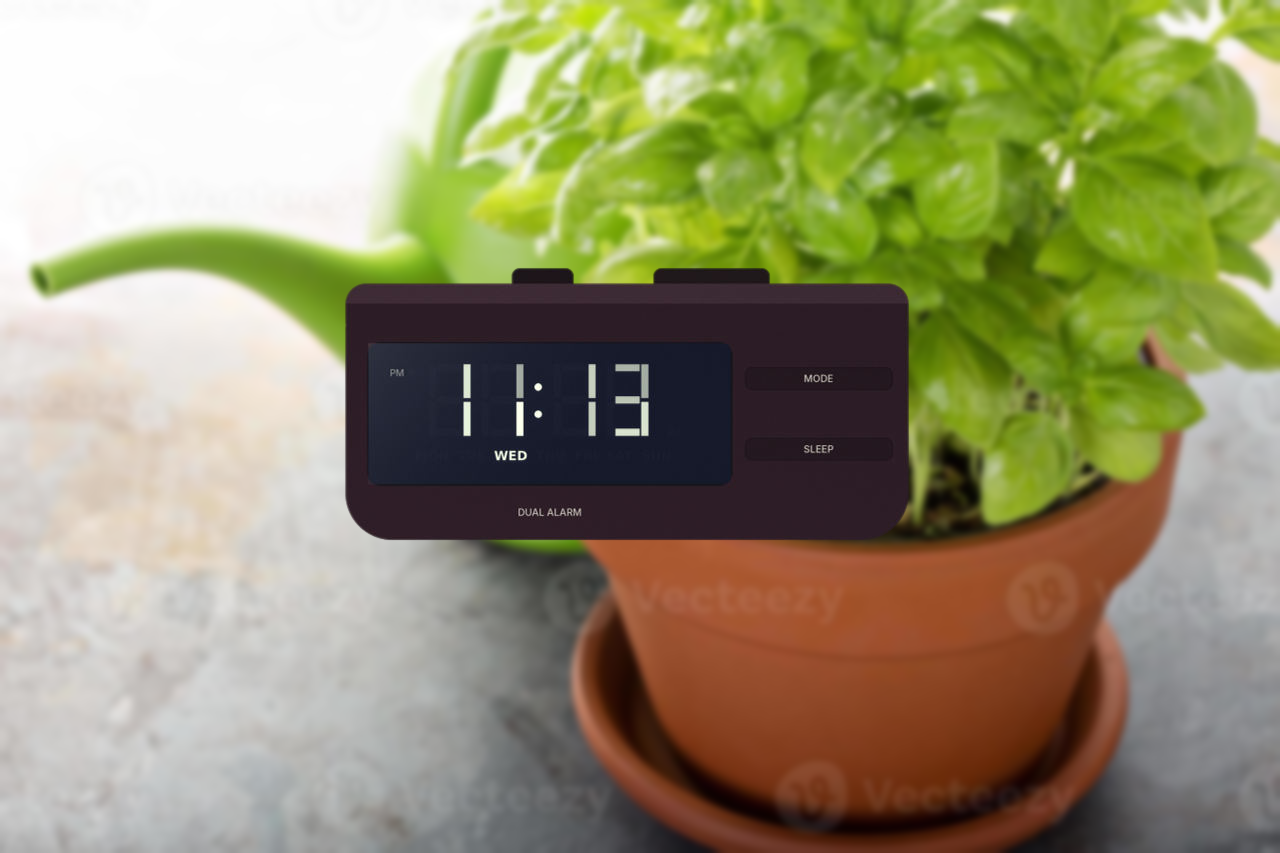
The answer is 11:13
